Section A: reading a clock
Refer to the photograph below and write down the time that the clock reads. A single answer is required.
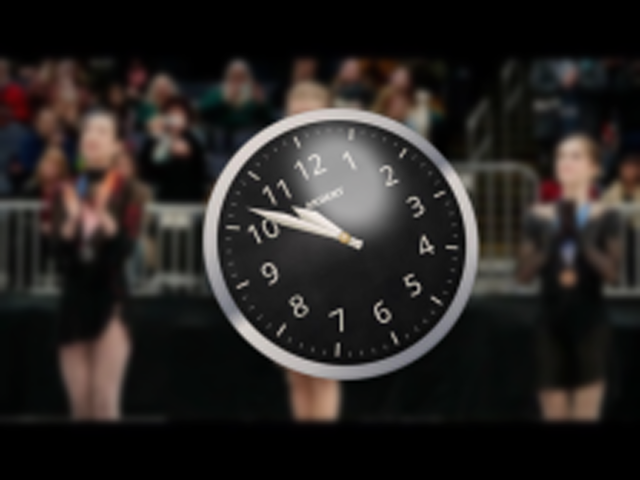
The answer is 10:52
